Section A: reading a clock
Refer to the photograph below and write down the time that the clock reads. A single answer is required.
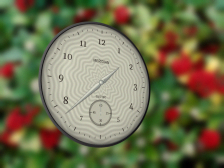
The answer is 1:38
